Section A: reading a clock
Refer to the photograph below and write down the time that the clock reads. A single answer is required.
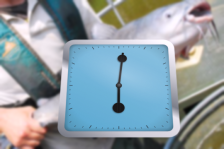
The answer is 6:01
